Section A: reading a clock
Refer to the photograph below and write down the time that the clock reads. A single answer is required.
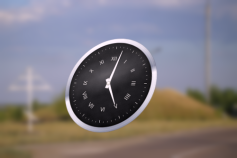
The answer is 5:02
